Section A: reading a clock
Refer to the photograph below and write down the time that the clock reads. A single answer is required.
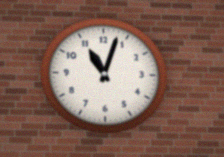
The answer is 11:03
